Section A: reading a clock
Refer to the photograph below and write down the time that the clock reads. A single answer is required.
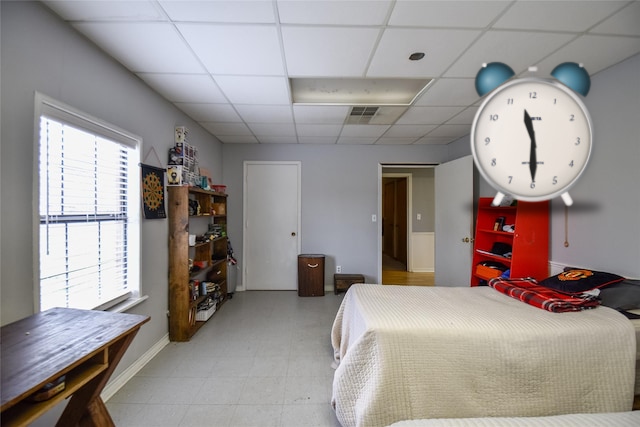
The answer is 11:30
